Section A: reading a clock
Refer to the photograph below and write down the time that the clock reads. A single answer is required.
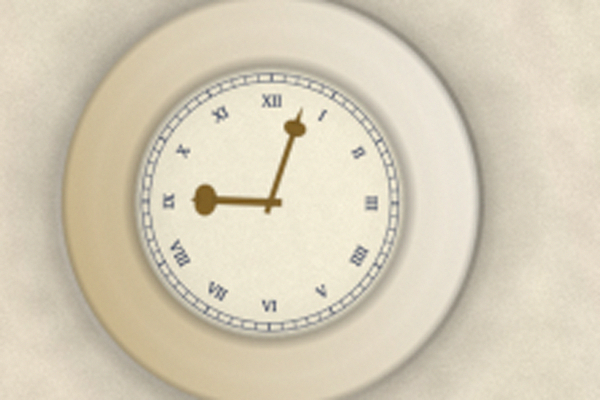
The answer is 9:03
